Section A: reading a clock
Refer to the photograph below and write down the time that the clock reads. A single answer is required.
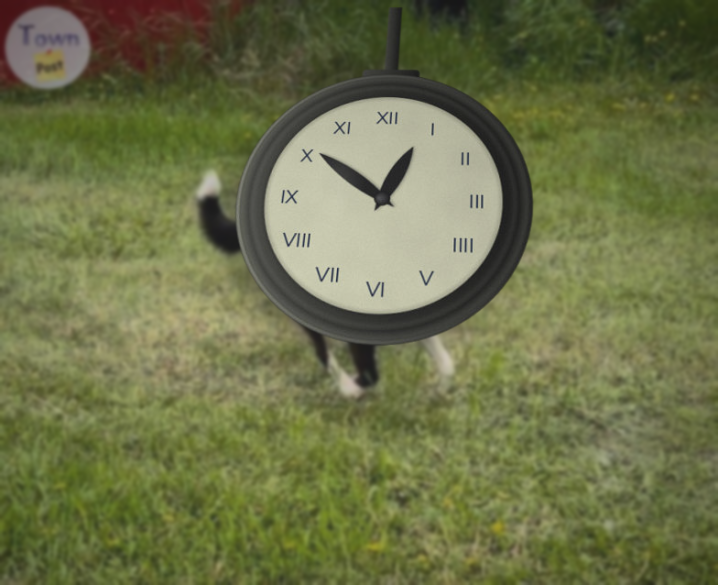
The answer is 12:51
